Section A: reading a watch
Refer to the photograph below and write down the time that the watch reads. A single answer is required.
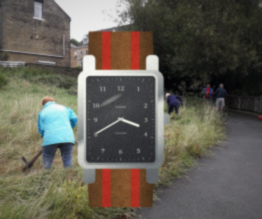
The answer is 3:40
